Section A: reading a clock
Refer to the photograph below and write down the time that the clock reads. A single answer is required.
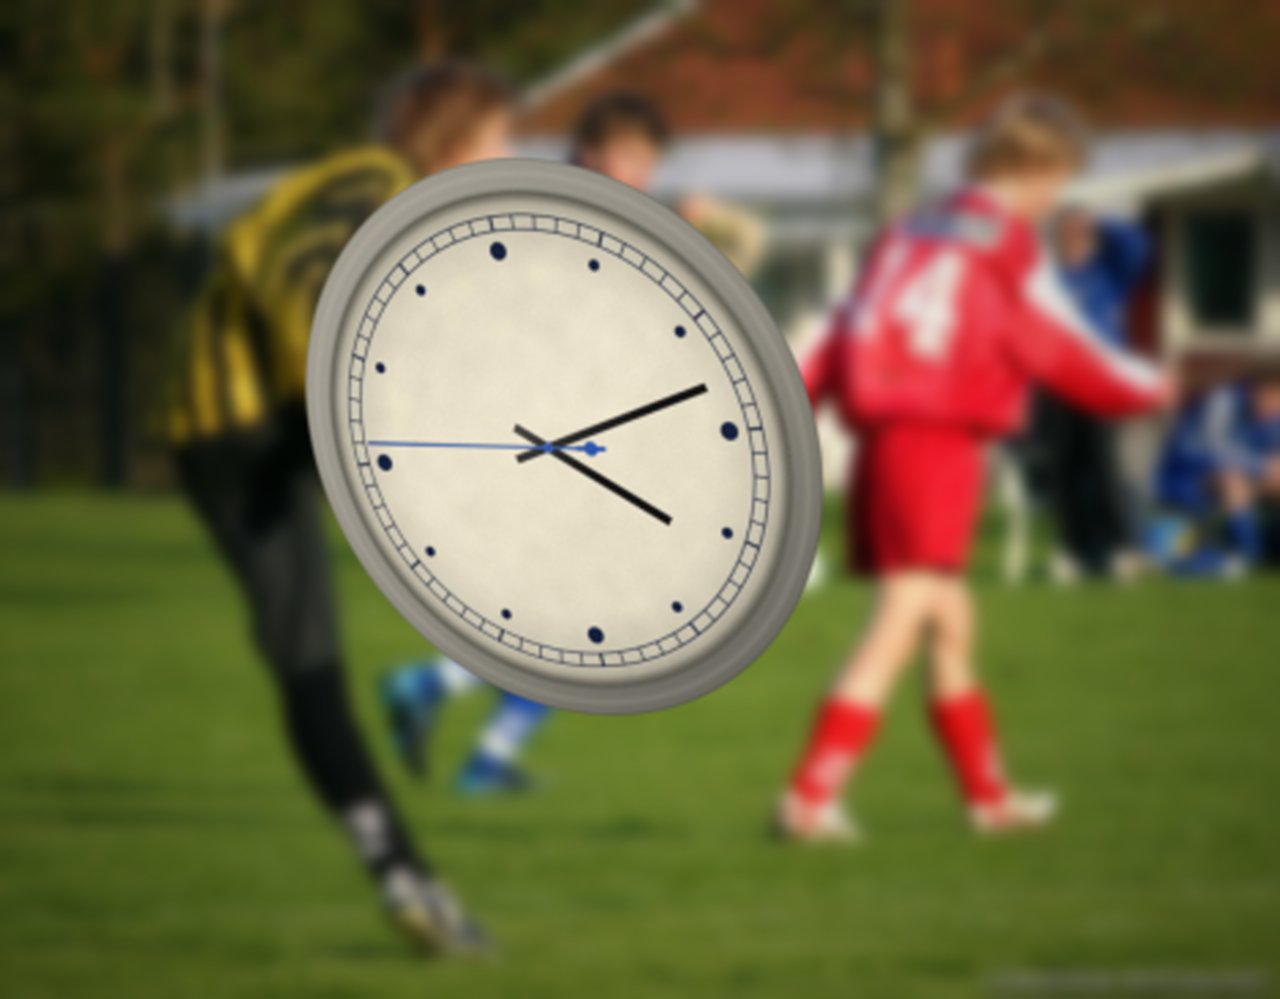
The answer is 4:12:46
